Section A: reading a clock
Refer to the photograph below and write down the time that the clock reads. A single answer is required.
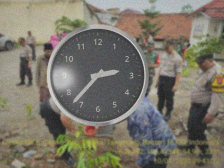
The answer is 2:37
